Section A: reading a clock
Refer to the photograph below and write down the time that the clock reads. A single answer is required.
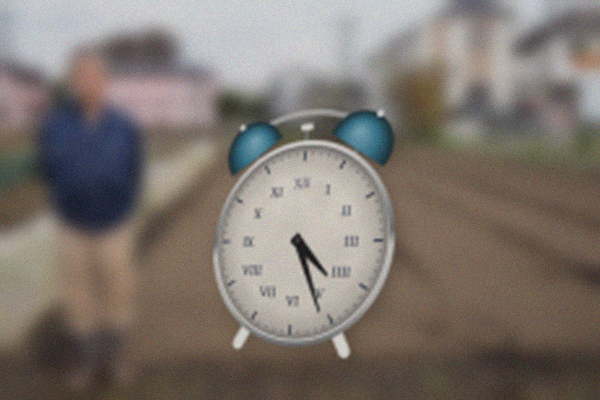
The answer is 4:26
